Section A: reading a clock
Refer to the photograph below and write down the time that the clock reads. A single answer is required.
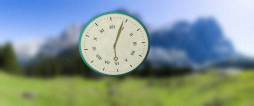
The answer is 6:04
